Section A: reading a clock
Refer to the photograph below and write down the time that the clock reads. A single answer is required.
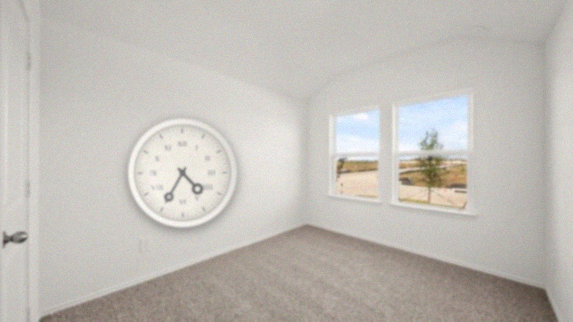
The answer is 4:35
